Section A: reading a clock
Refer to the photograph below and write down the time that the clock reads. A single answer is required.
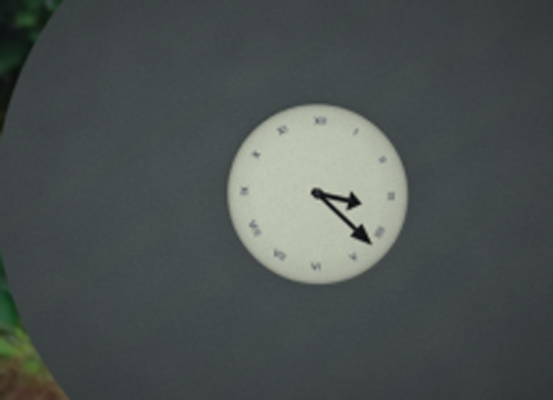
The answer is 3:22
